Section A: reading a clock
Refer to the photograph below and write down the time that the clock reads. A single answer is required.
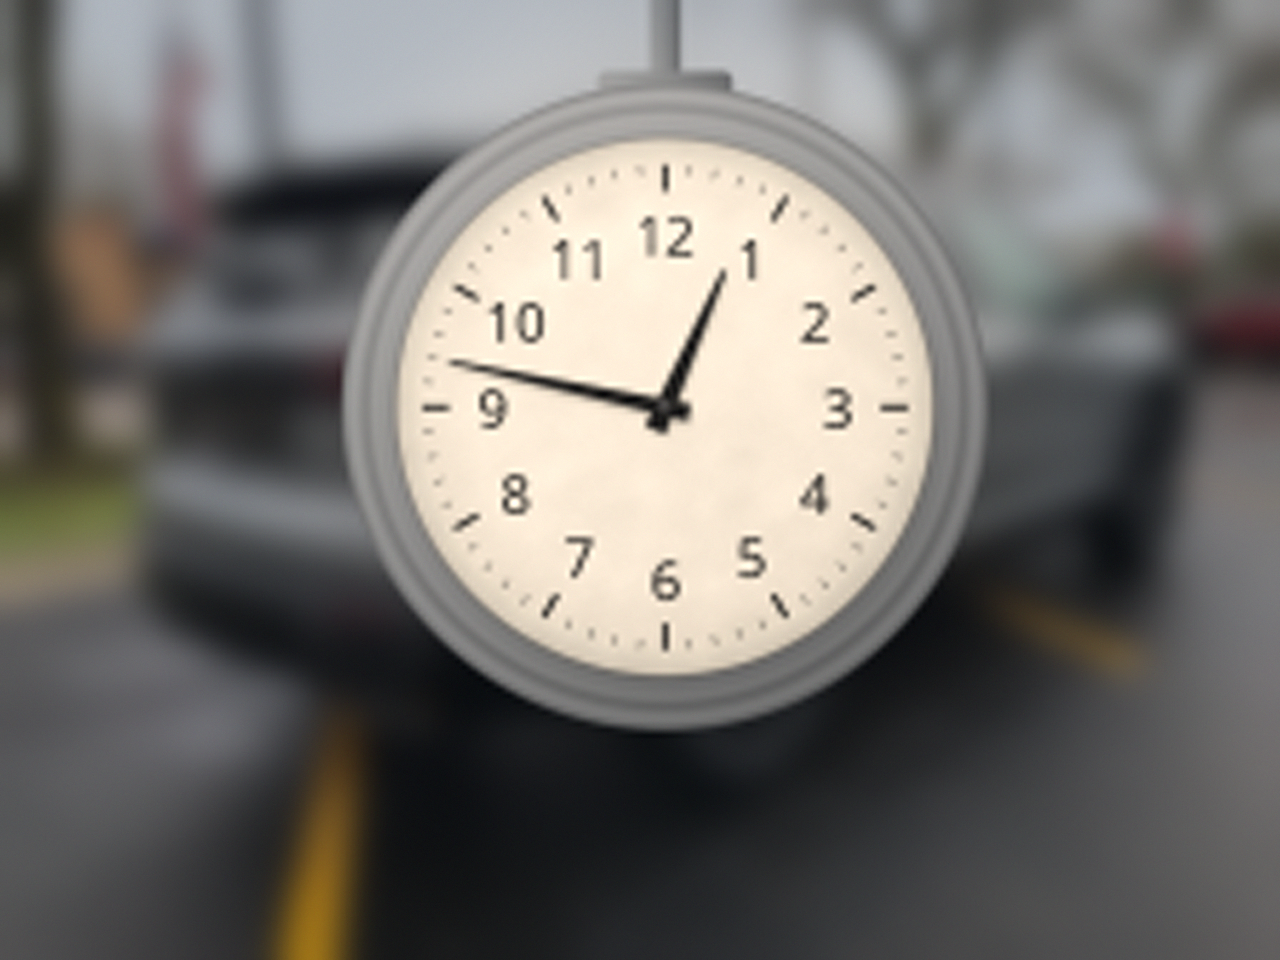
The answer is 12:47
